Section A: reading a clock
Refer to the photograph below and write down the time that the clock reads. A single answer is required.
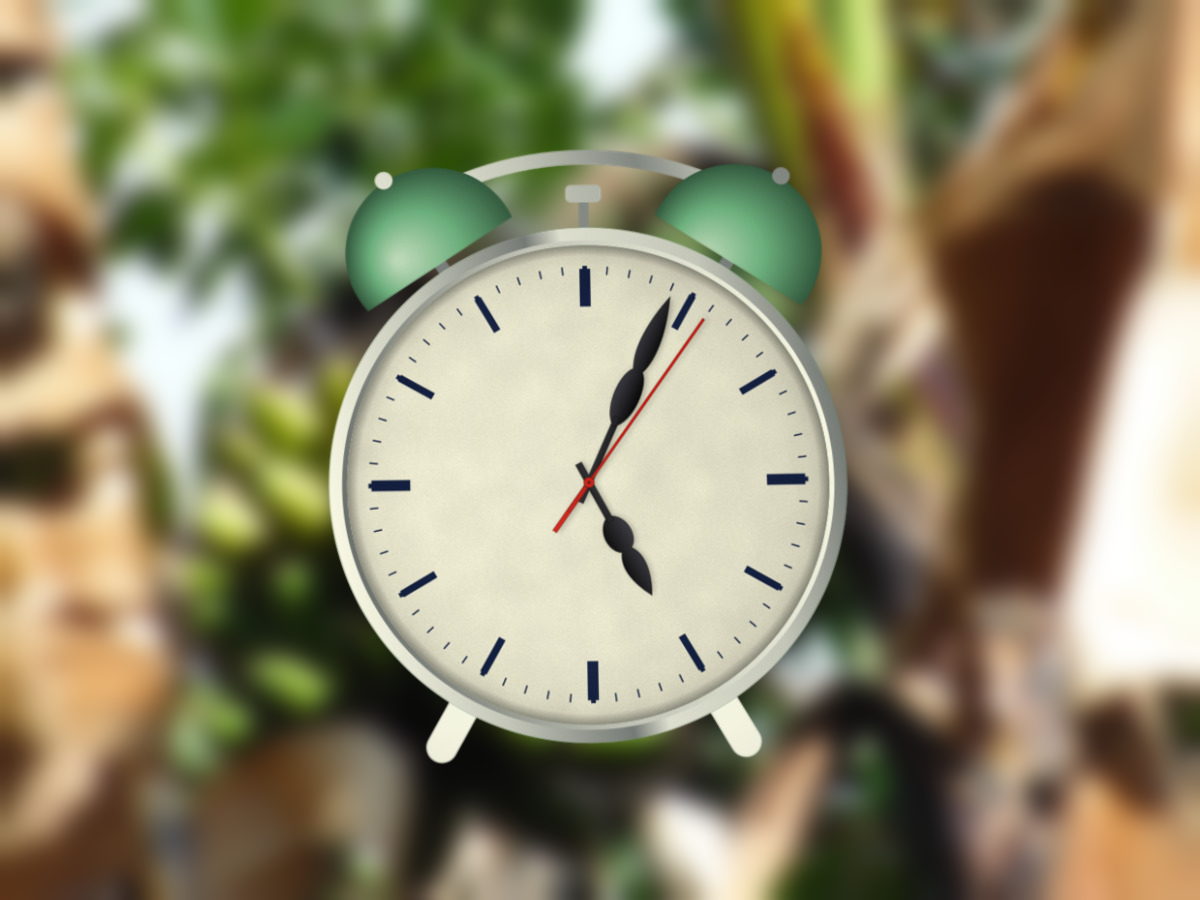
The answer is 5:04:06
